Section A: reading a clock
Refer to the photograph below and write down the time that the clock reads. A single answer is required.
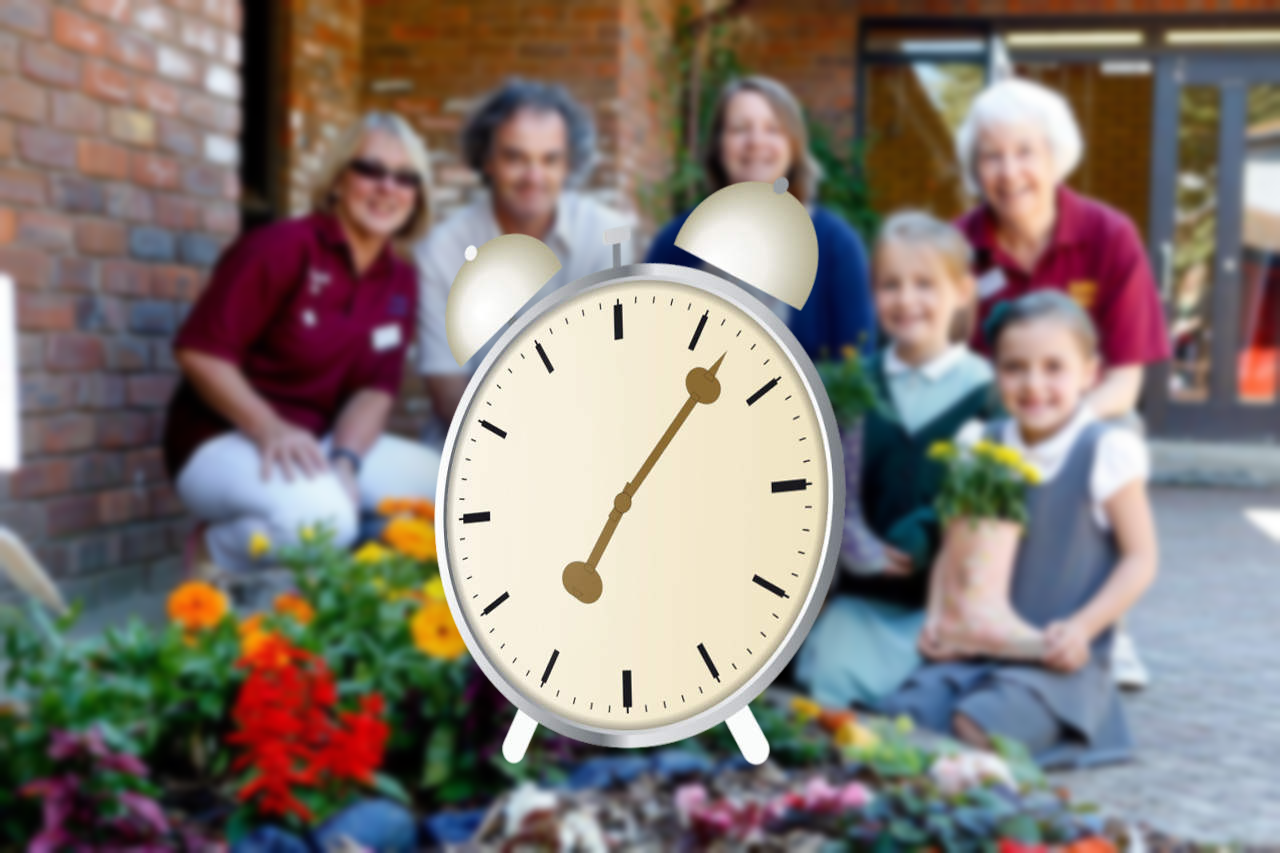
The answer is 7:07
